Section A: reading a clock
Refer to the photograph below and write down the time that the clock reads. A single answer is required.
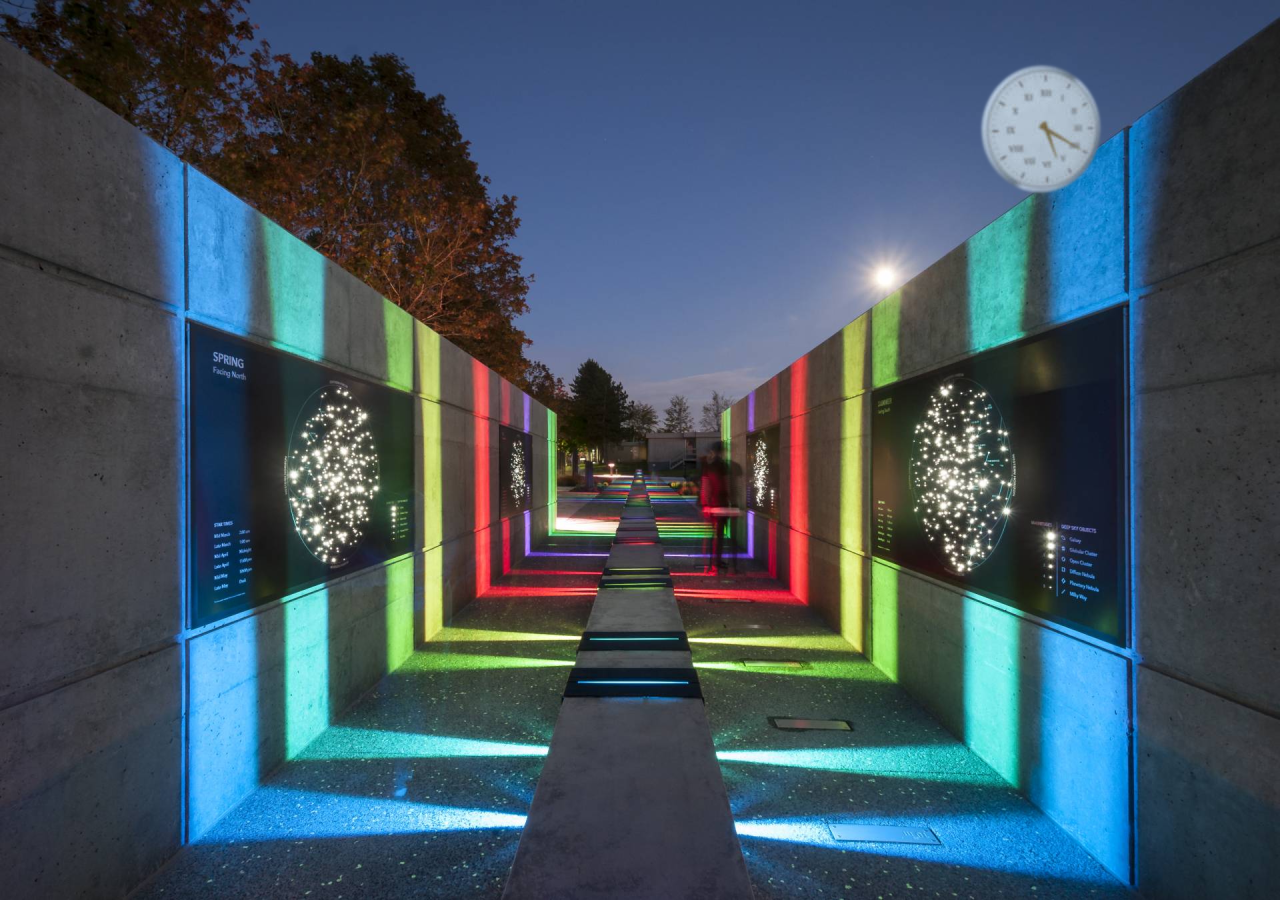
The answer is 5:20
